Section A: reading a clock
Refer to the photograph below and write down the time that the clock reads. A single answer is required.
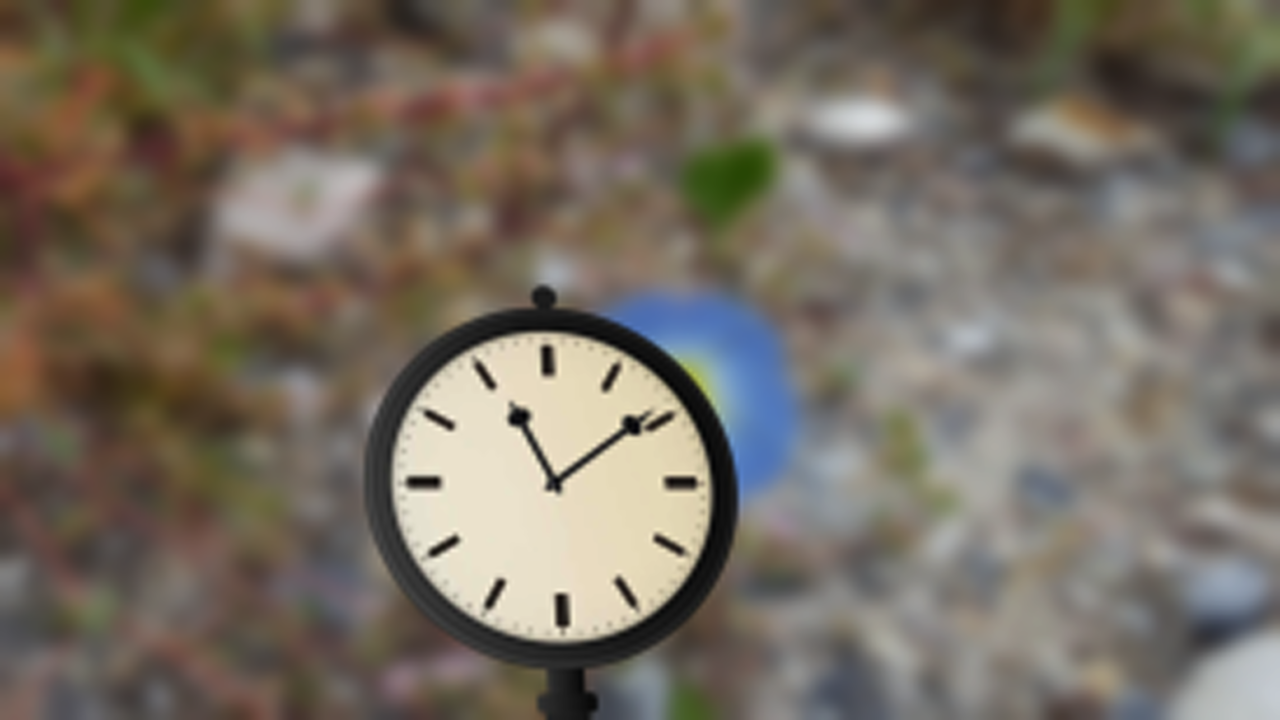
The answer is 11:09
